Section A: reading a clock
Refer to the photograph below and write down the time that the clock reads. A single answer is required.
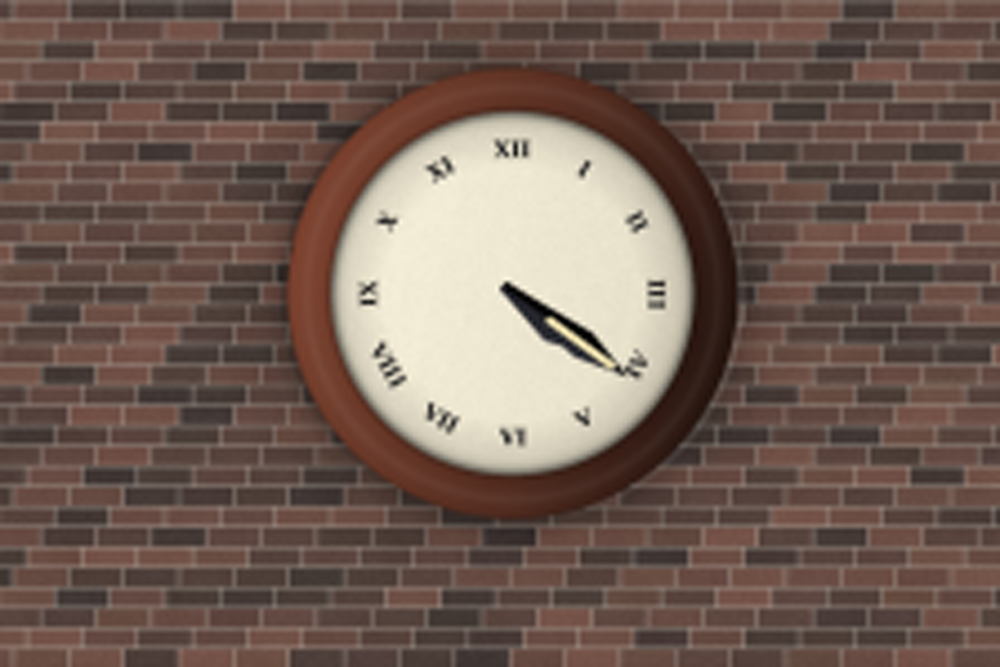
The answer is 4:21
